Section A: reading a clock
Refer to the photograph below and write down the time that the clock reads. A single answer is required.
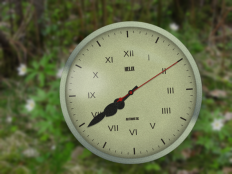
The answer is 7:39:10
